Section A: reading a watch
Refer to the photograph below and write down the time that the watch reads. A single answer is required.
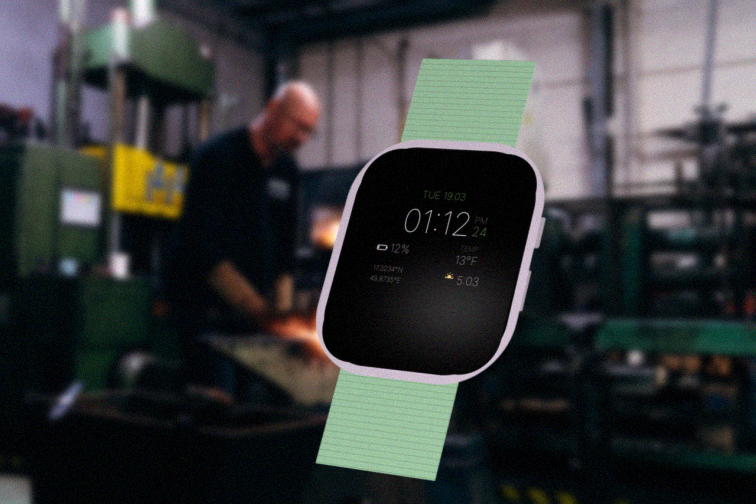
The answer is 1:12:24
